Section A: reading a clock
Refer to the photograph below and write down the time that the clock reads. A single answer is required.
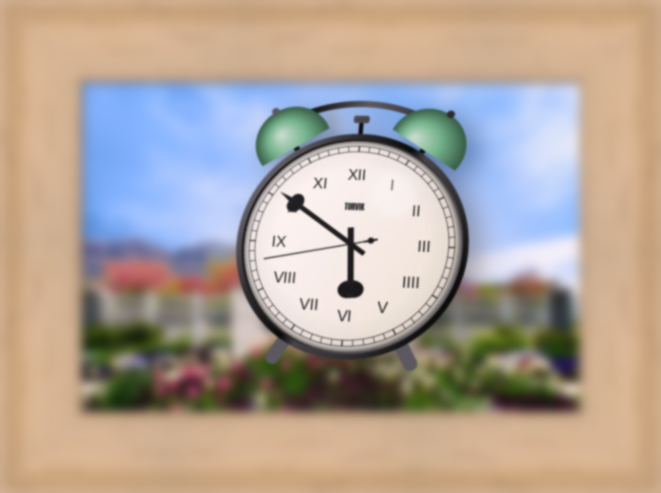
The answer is 5:50:43
